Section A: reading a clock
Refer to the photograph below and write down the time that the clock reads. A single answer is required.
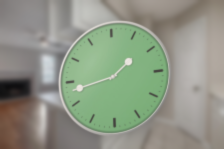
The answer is 1:43
